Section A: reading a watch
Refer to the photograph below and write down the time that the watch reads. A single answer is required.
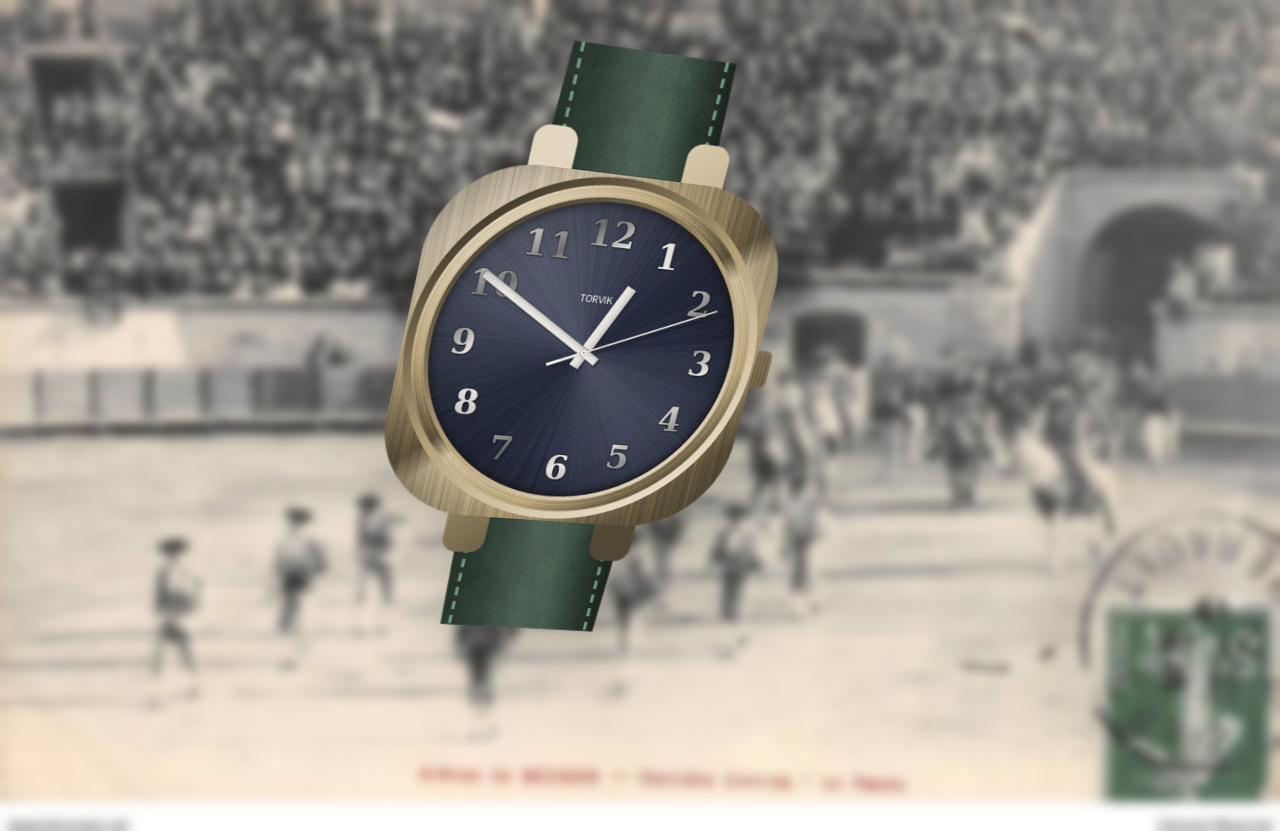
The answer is 12:50:11
